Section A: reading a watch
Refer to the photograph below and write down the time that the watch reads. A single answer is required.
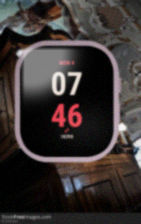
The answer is 7:46
